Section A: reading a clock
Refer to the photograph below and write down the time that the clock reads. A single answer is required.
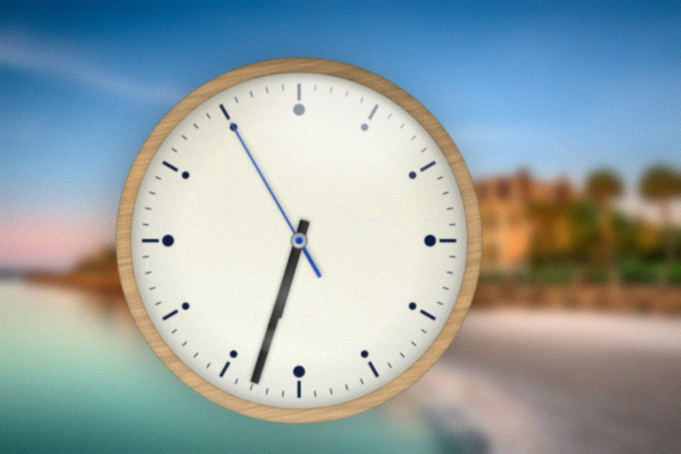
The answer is 6:32:55
